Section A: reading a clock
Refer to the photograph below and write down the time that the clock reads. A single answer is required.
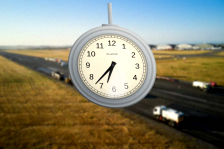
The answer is 6:37
